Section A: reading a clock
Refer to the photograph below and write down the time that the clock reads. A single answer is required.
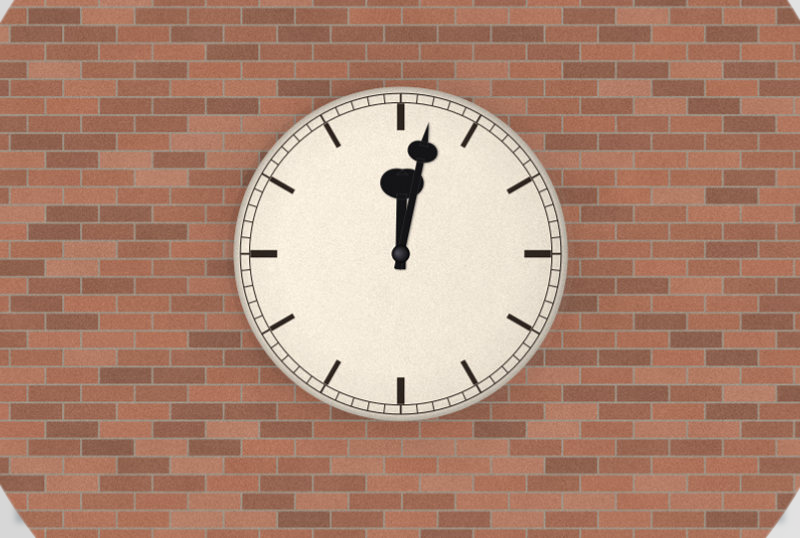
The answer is 12:02
